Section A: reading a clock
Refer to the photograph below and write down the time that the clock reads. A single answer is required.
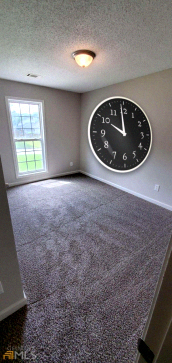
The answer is 9:59
